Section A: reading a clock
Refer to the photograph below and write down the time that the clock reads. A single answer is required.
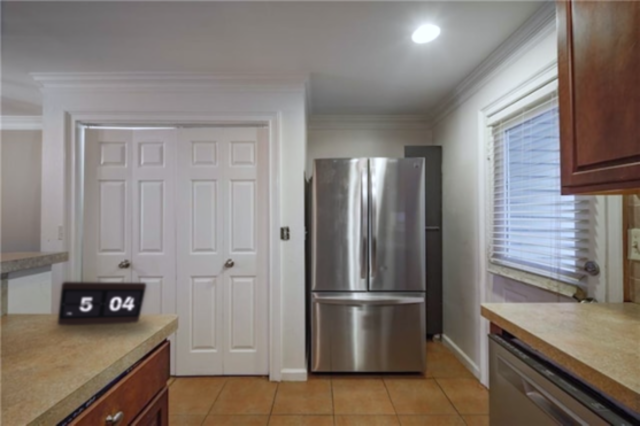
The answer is 5:04
